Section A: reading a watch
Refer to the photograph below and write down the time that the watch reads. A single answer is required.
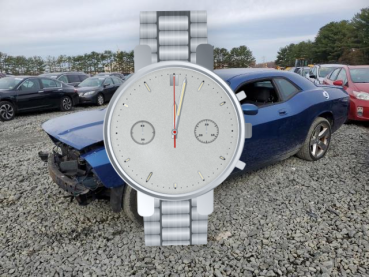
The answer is 12:02
